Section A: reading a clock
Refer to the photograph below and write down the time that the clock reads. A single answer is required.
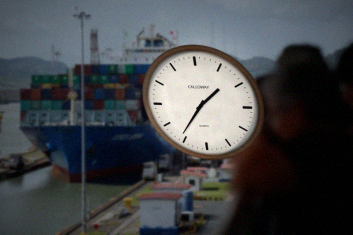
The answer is 1:36
